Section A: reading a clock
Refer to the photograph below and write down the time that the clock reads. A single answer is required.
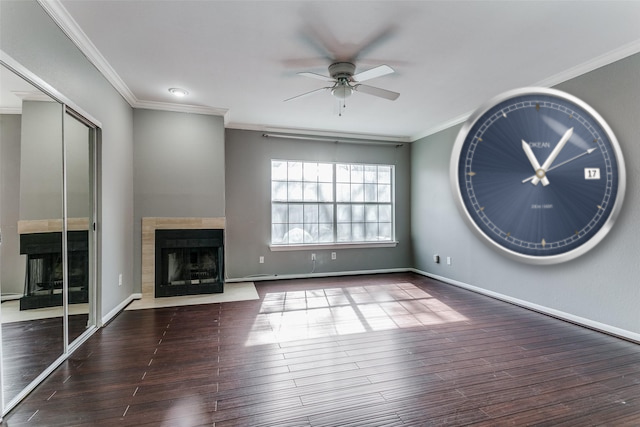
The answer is 11:06:11
